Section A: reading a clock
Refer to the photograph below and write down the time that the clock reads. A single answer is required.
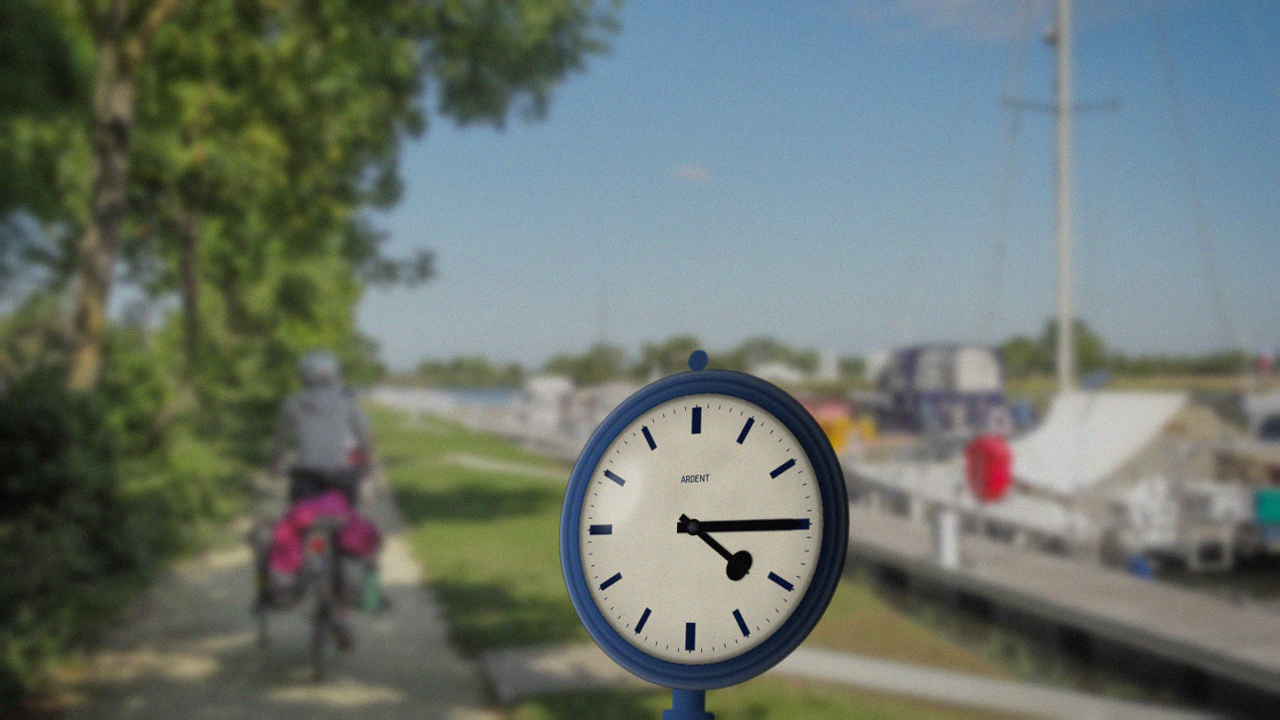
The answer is 4:15
